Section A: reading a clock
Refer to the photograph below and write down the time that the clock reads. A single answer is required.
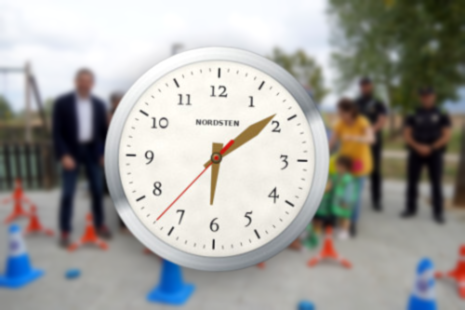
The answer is 6:08:37
